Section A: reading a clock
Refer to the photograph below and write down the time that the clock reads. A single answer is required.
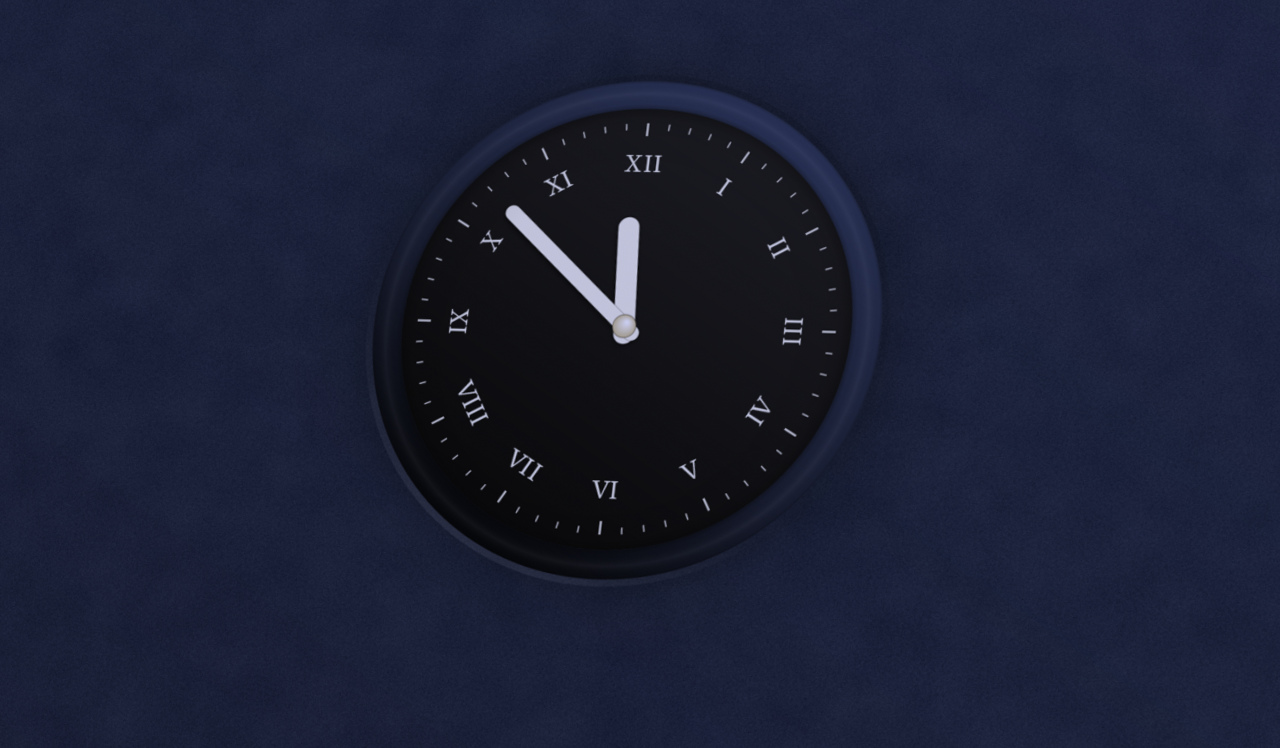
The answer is 11:52
